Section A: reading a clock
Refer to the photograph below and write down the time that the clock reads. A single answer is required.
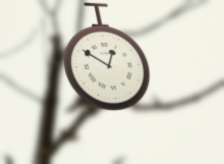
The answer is 12:51
